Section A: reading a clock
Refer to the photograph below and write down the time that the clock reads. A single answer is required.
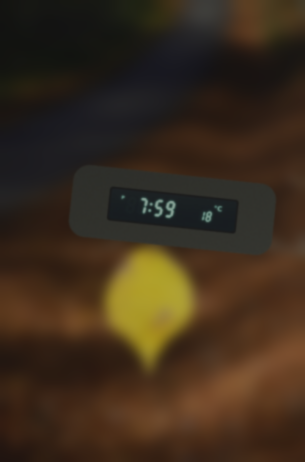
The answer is 7:59
